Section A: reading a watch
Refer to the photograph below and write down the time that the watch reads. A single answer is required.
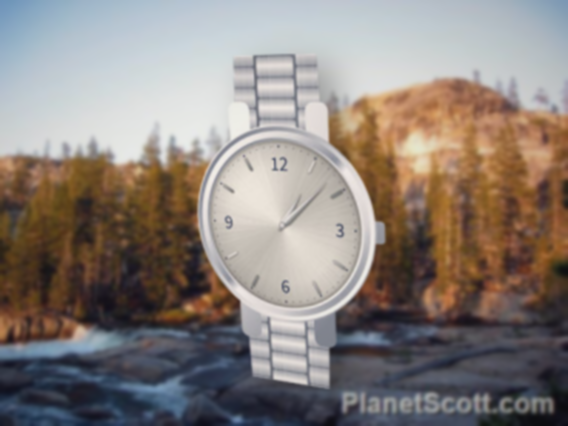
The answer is 1:08
